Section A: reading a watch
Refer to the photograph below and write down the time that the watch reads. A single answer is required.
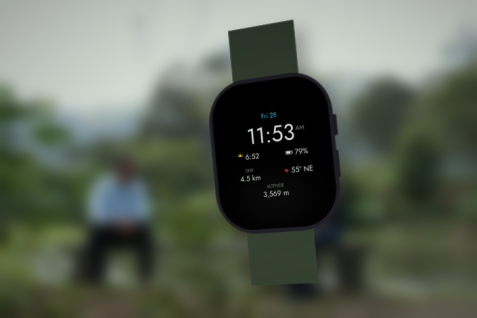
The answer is 11:53
